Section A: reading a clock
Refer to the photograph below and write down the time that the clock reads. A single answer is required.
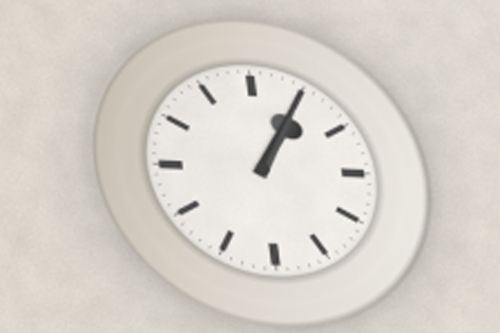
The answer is 1:05
